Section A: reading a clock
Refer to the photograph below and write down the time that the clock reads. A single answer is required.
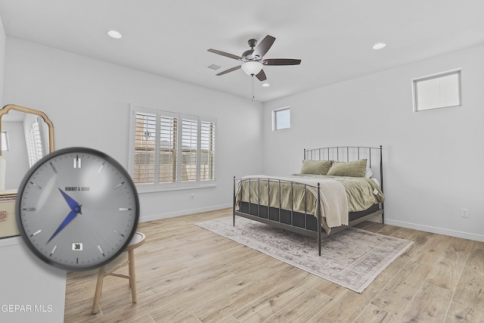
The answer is 10:37
